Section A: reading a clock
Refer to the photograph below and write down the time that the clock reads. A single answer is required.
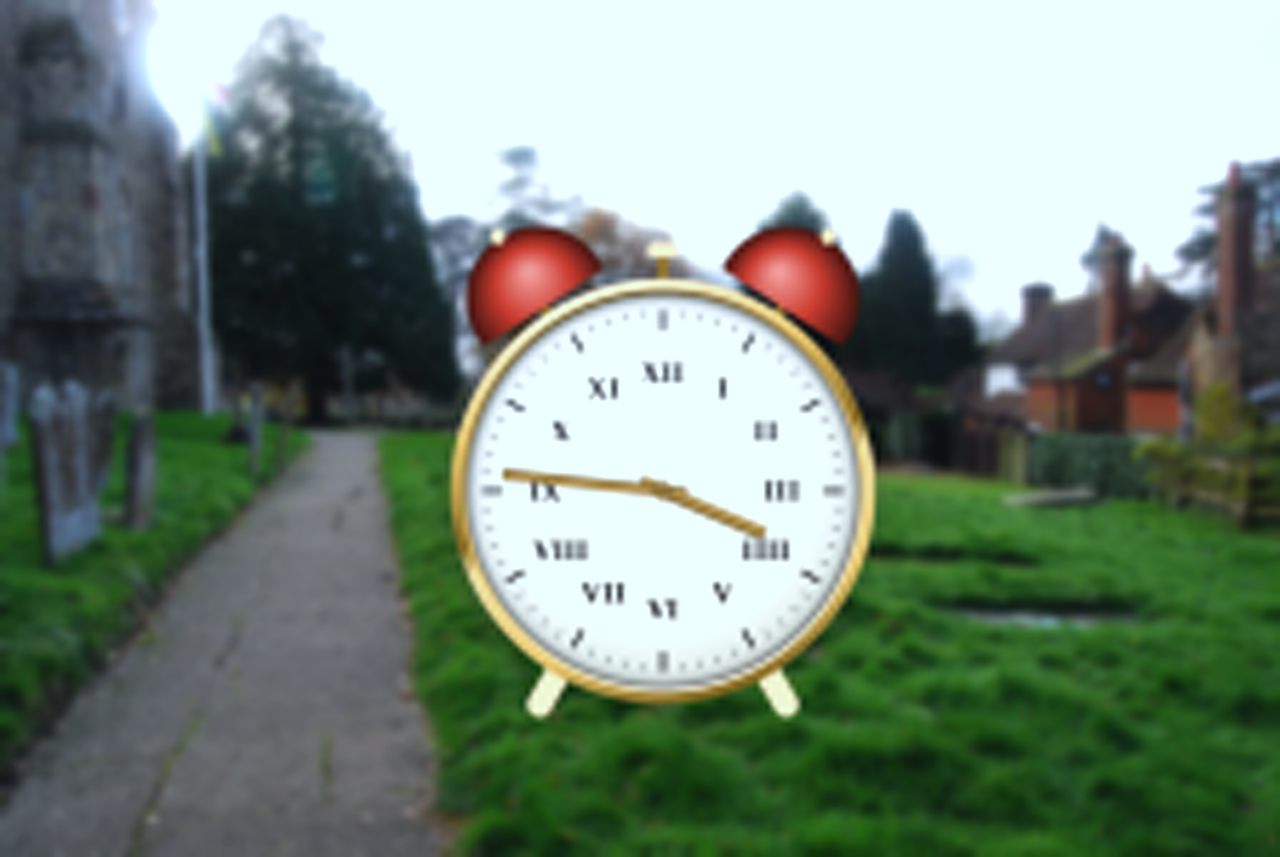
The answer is 3:46
